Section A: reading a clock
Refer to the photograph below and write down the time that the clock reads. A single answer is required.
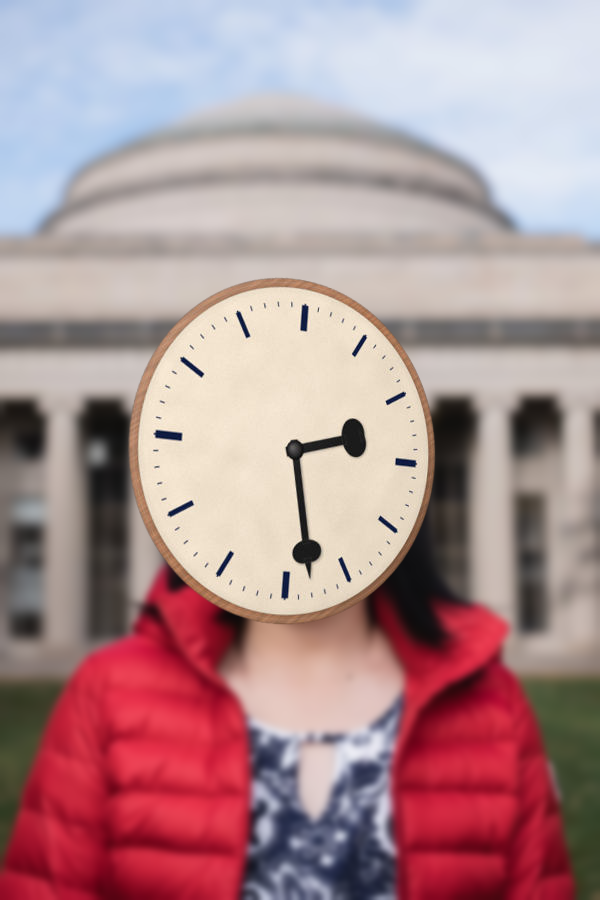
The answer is 2:28
